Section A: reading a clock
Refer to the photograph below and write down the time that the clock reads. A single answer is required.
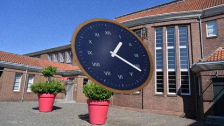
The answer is 1:21
